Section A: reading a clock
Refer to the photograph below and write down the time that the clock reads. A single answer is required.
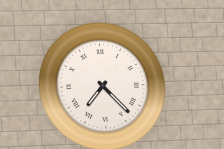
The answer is 7:23
